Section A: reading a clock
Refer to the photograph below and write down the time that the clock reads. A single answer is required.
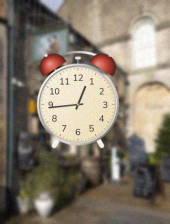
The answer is 12:44
